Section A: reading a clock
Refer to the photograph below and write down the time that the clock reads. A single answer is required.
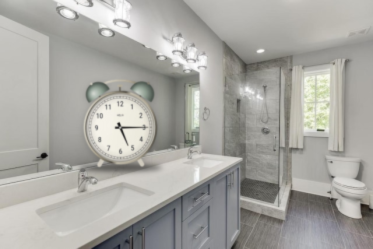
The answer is 5:15
